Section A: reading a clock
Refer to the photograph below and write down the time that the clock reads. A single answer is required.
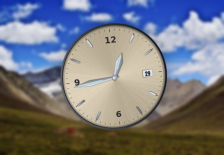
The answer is 12:44
